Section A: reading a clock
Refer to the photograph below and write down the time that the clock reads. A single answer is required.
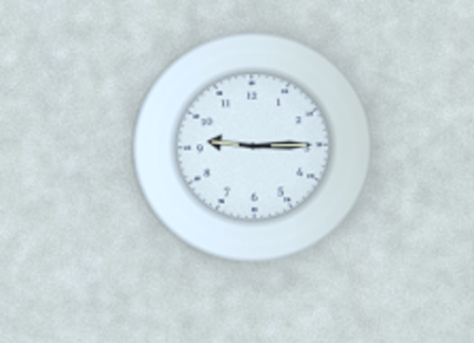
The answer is 9:15
